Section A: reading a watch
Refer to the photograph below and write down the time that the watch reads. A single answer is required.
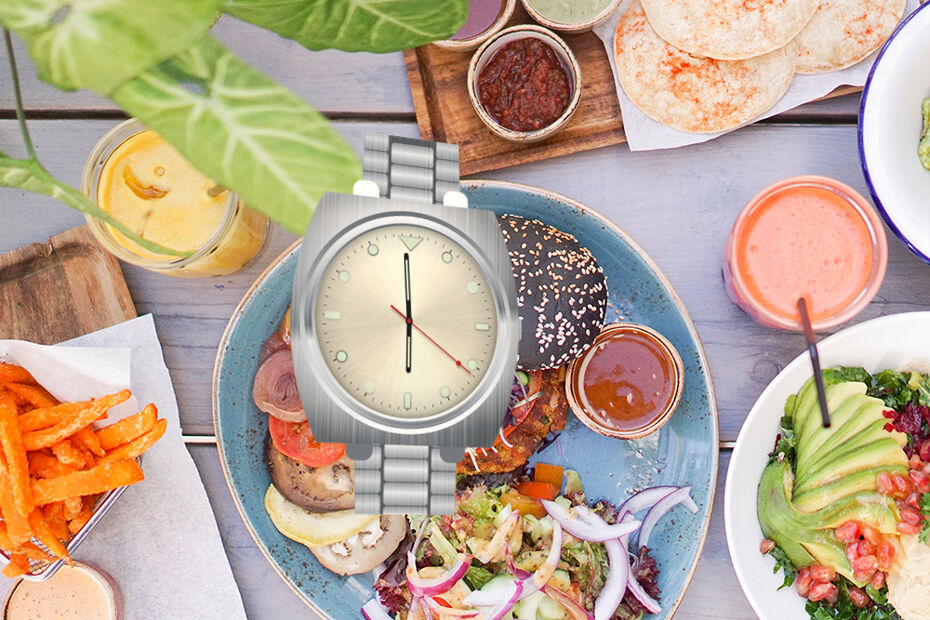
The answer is 5:59:21
